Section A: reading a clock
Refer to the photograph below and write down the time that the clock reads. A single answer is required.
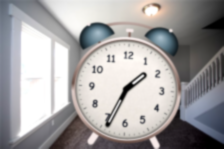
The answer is 1:34
